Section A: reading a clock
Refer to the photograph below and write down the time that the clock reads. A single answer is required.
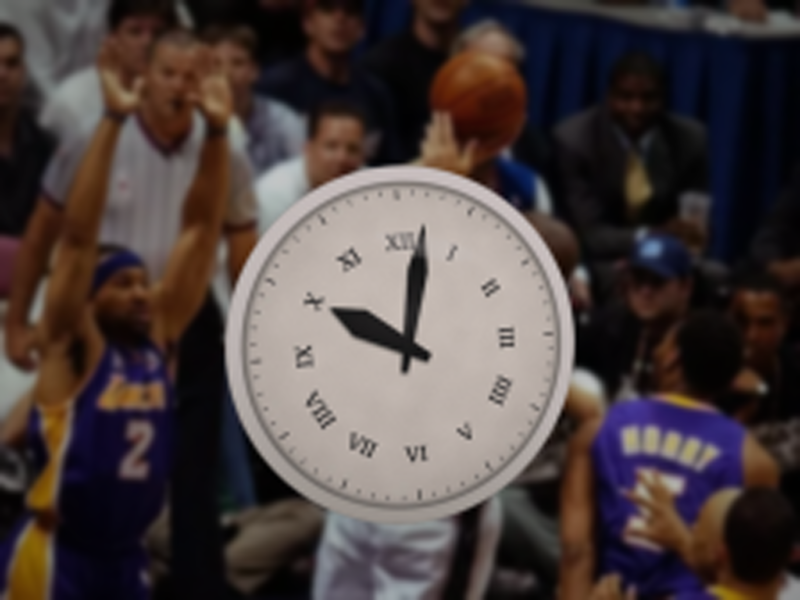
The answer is 10:02
